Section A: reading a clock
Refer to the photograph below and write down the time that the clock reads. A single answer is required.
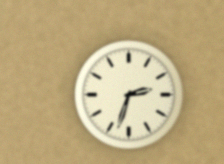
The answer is 2:33
